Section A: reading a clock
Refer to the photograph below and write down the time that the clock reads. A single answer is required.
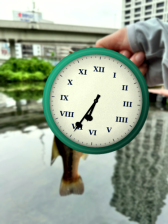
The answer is 6:35
